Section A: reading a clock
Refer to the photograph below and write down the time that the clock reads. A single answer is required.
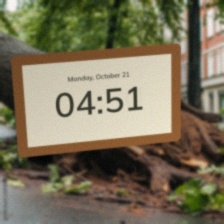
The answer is 4:51
